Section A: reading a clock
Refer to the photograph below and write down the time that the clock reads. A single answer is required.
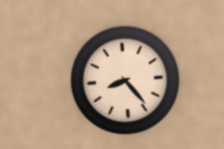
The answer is 8:24
